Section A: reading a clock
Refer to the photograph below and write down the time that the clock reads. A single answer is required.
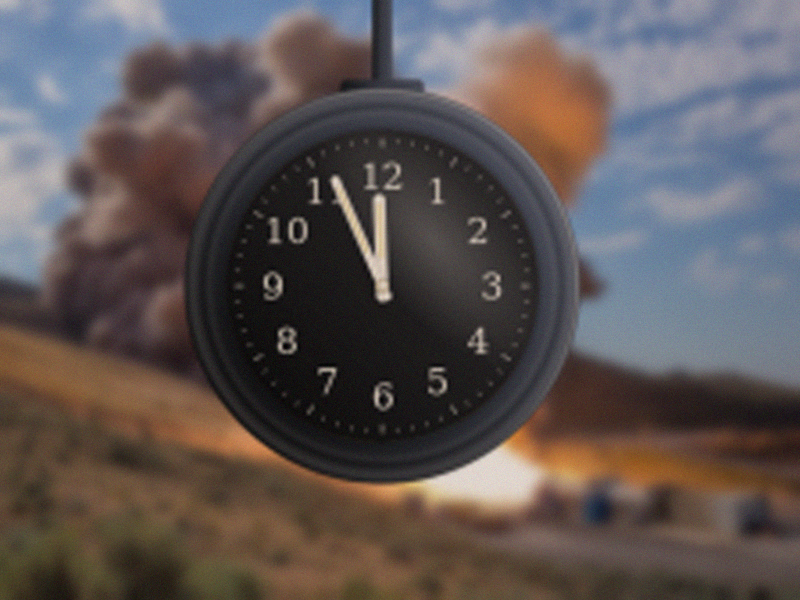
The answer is 11:56
